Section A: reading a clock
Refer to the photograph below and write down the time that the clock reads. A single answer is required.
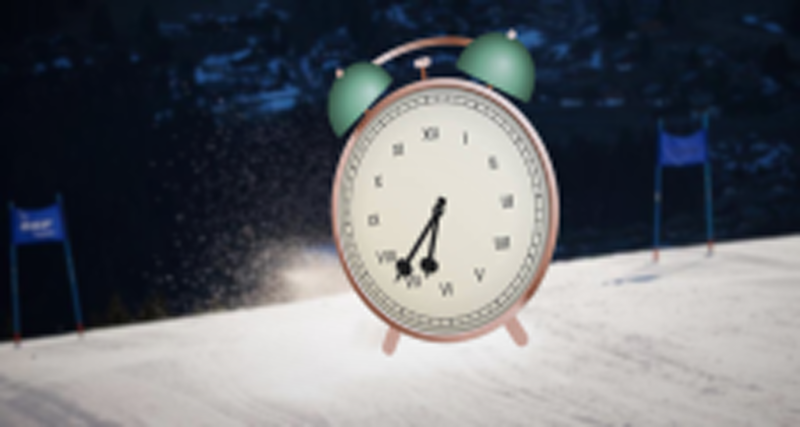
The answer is 6:37
